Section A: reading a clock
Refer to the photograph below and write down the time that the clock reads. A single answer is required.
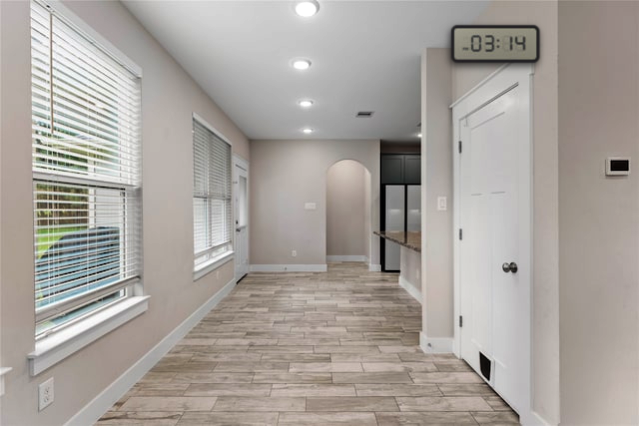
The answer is 3:14
